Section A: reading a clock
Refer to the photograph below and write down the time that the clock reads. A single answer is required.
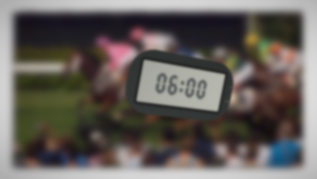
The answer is 6:00
